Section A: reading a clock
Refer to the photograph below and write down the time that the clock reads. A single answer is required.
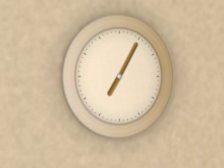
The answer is 7:05
